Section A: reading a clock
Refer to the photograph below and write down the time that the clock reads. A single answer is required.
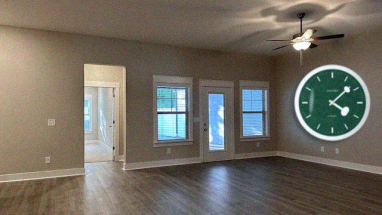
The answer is 4:08
